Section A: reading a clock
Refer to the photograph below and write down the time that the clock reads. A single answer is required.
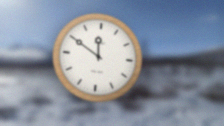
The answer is 11:50
